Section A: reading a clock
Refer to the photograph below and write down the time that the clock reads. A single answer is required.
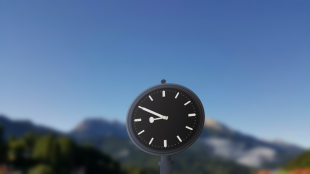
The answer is 8:50
